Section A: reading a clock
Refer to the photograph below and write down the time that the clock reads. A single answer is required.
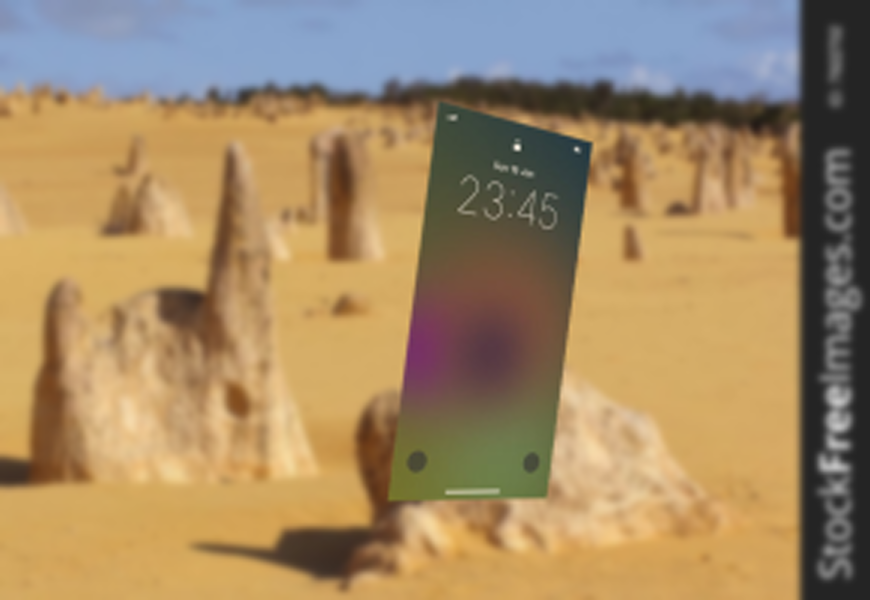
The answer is 23:45
